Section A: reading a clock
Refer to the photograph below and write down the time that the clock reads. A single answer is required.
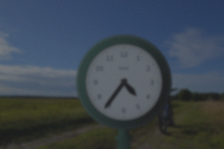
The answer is 4:36
